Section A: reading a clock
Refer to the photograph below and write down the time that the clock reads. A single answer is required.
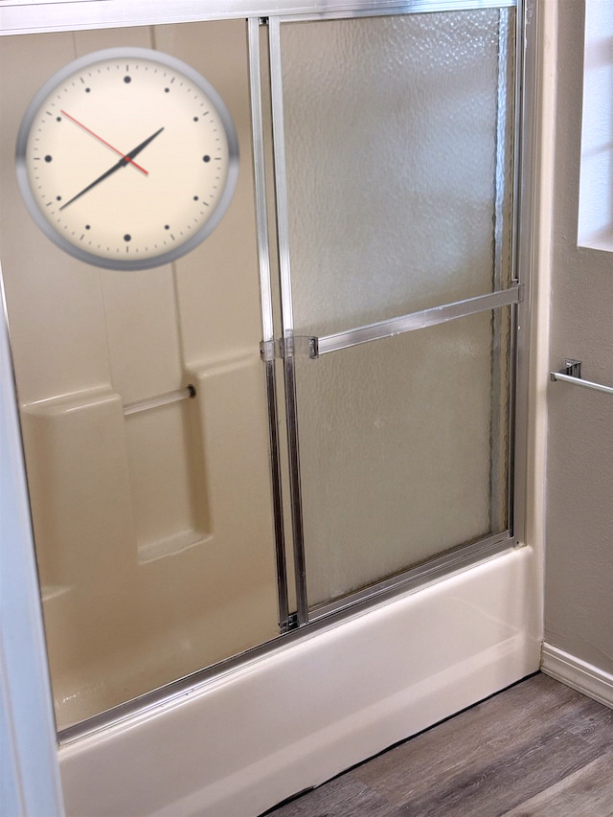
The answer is 1:38:51
